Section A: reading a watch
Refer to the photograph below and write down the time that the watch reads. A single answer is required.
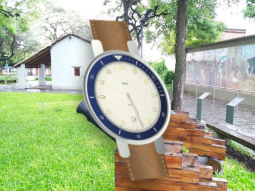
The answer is 5:28
